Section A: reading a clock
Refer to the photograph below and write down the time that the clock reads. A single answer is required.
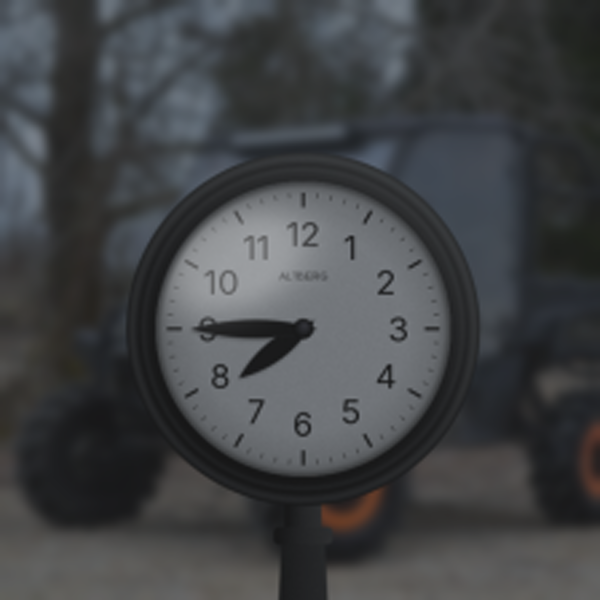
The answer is 7:45
